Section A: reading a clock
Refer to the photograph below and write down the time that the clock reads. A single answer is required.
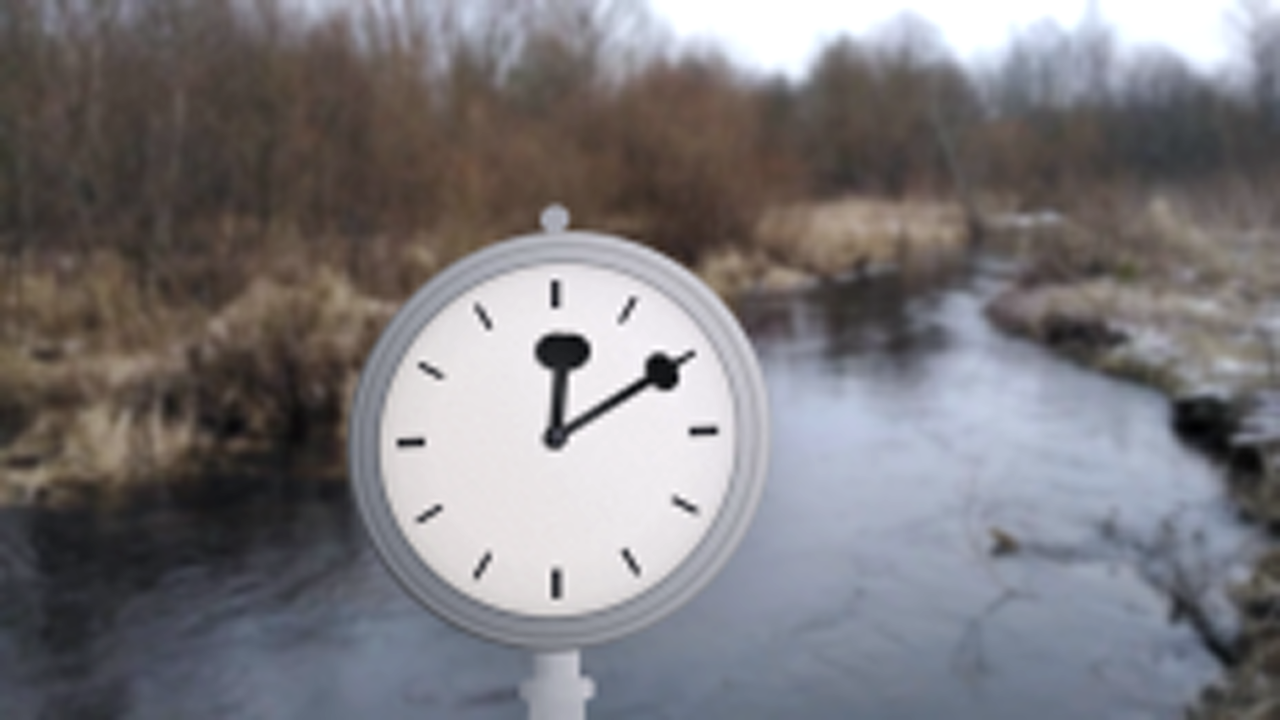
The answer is 12:10
